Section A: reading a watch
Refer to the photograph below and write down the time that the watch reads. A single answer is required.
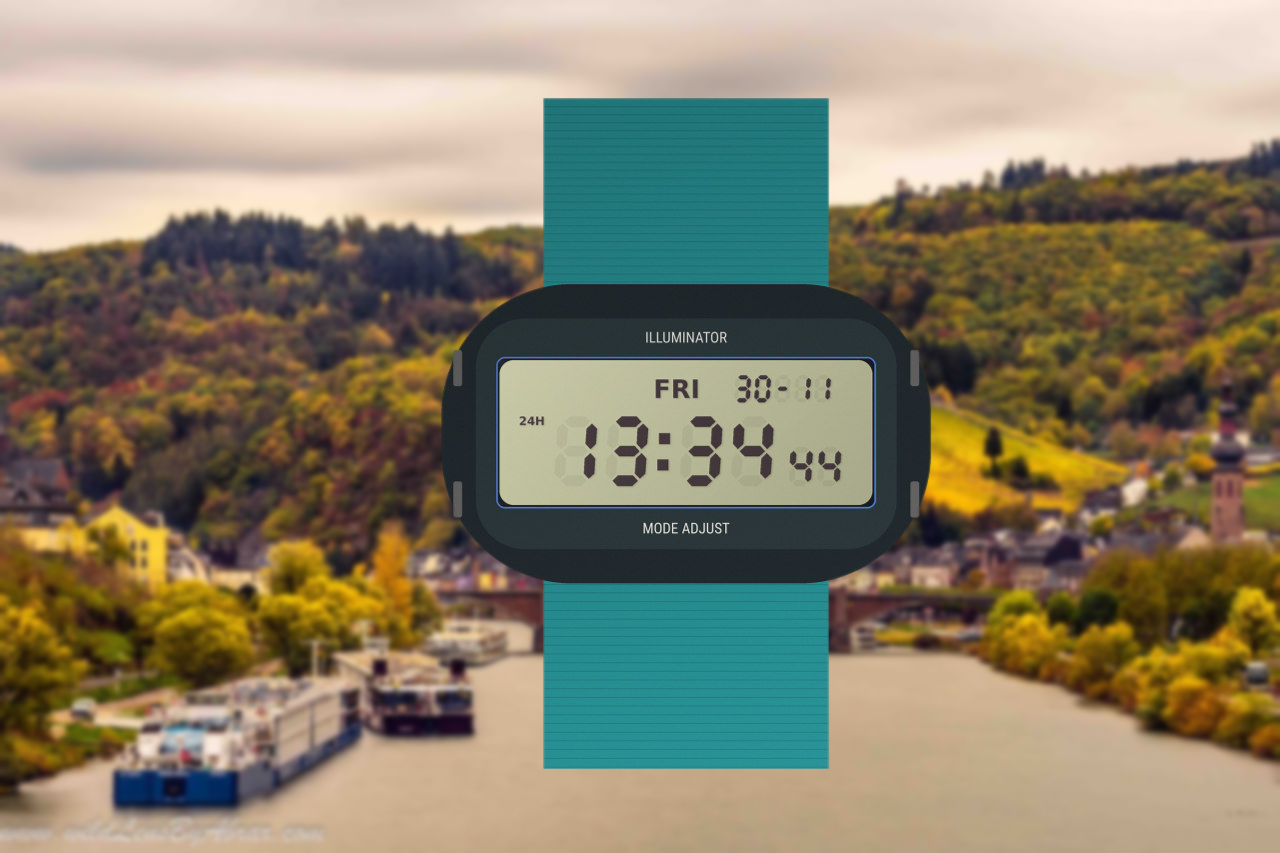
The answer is 13:34:44
